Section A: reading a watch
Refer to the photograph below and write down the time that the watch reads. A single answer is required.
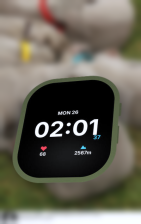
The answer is 2:01
